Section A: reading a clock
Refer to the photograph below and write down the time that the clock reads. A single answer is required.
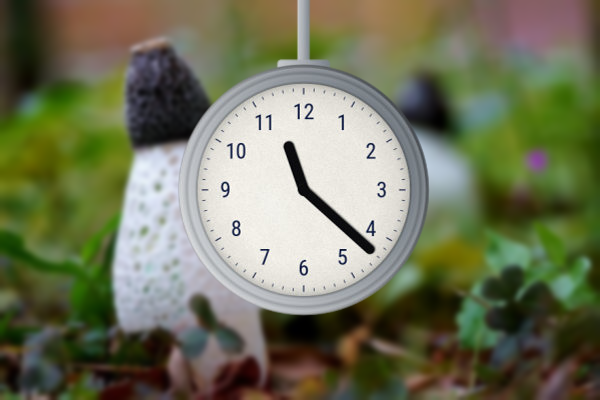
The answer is 11:22
